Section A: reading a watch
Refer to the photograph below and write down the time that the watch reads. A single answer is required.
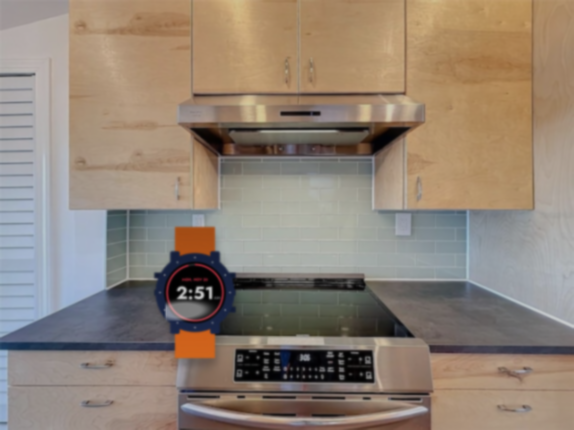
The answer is 2:51
